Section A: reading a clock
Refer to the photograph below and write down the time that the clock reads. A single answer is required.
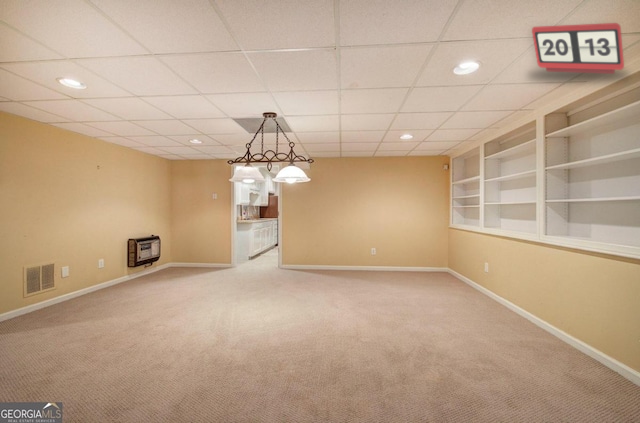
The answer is 20:13
